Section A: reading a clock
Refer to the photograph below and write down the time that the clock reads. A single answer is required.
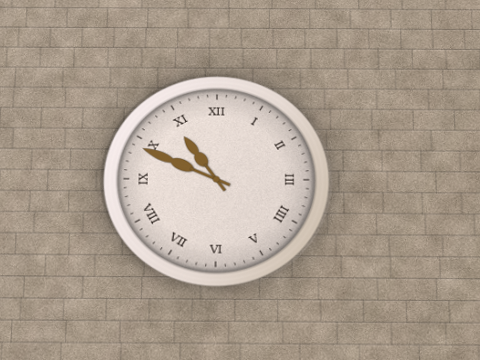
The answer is 10:49
